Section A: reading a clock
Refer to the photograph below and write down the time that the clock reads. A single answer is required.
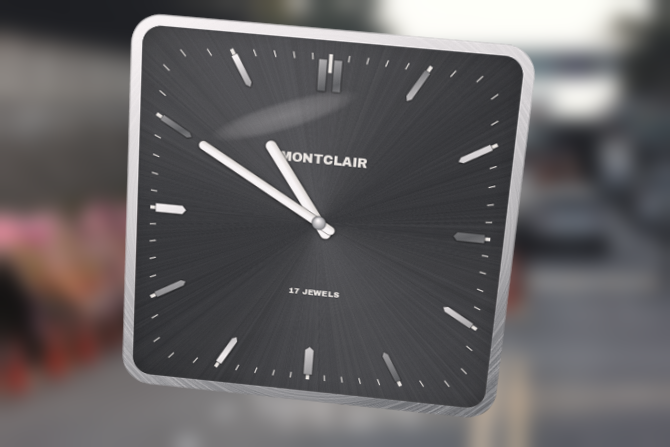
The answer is 10:50
